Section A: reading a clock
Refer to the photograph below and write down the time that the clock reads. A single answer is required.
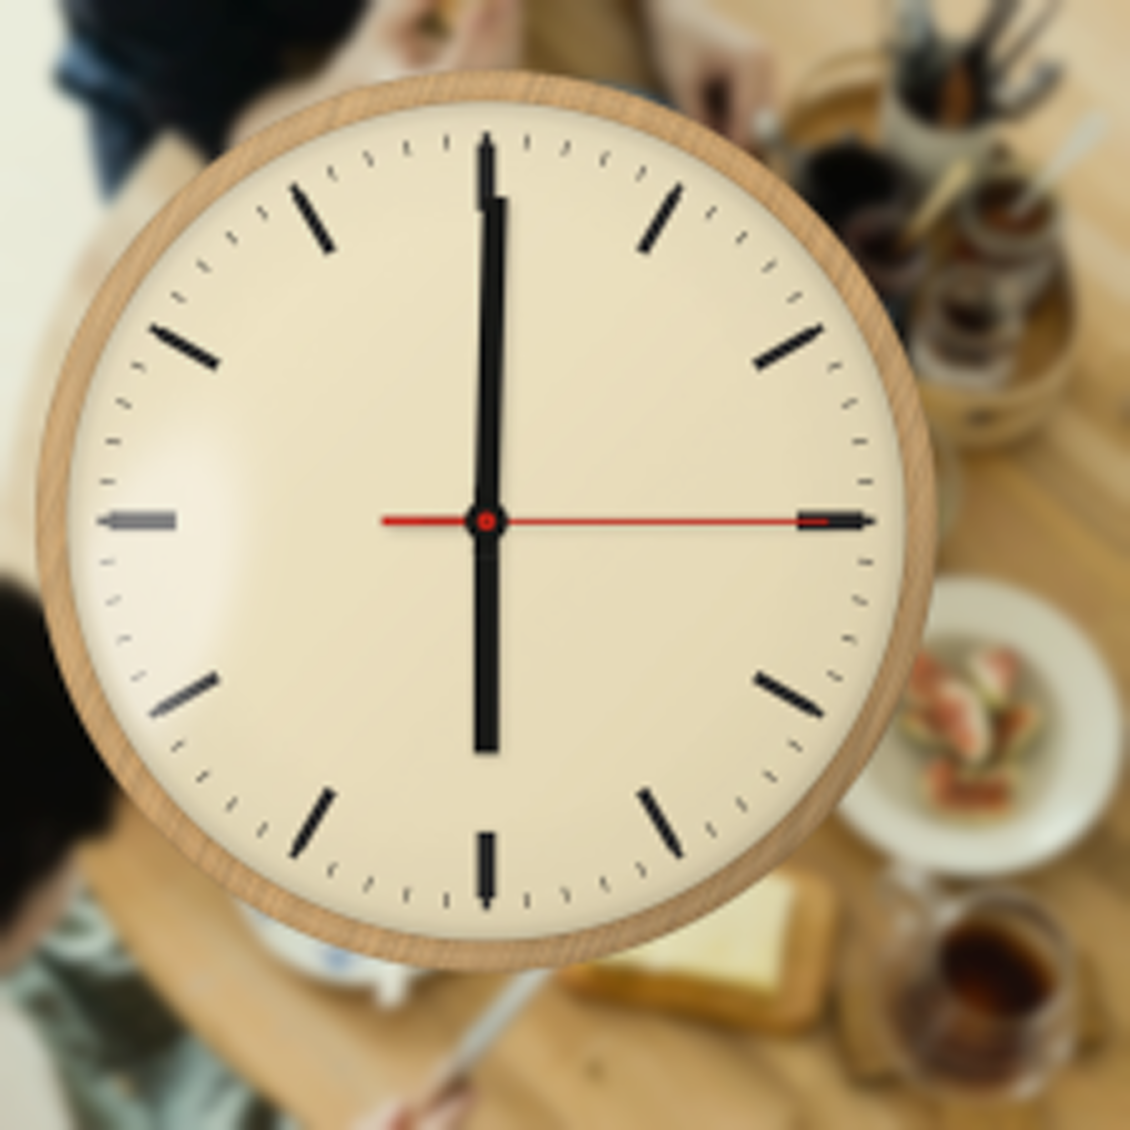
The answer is 6:00:15
